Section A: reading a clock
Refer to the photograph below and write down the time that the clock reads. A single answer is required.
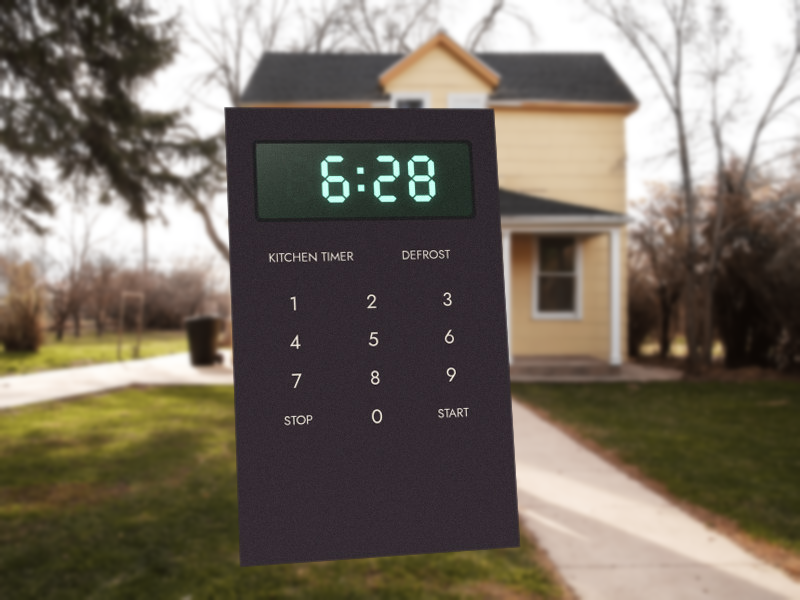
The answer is 6:28
